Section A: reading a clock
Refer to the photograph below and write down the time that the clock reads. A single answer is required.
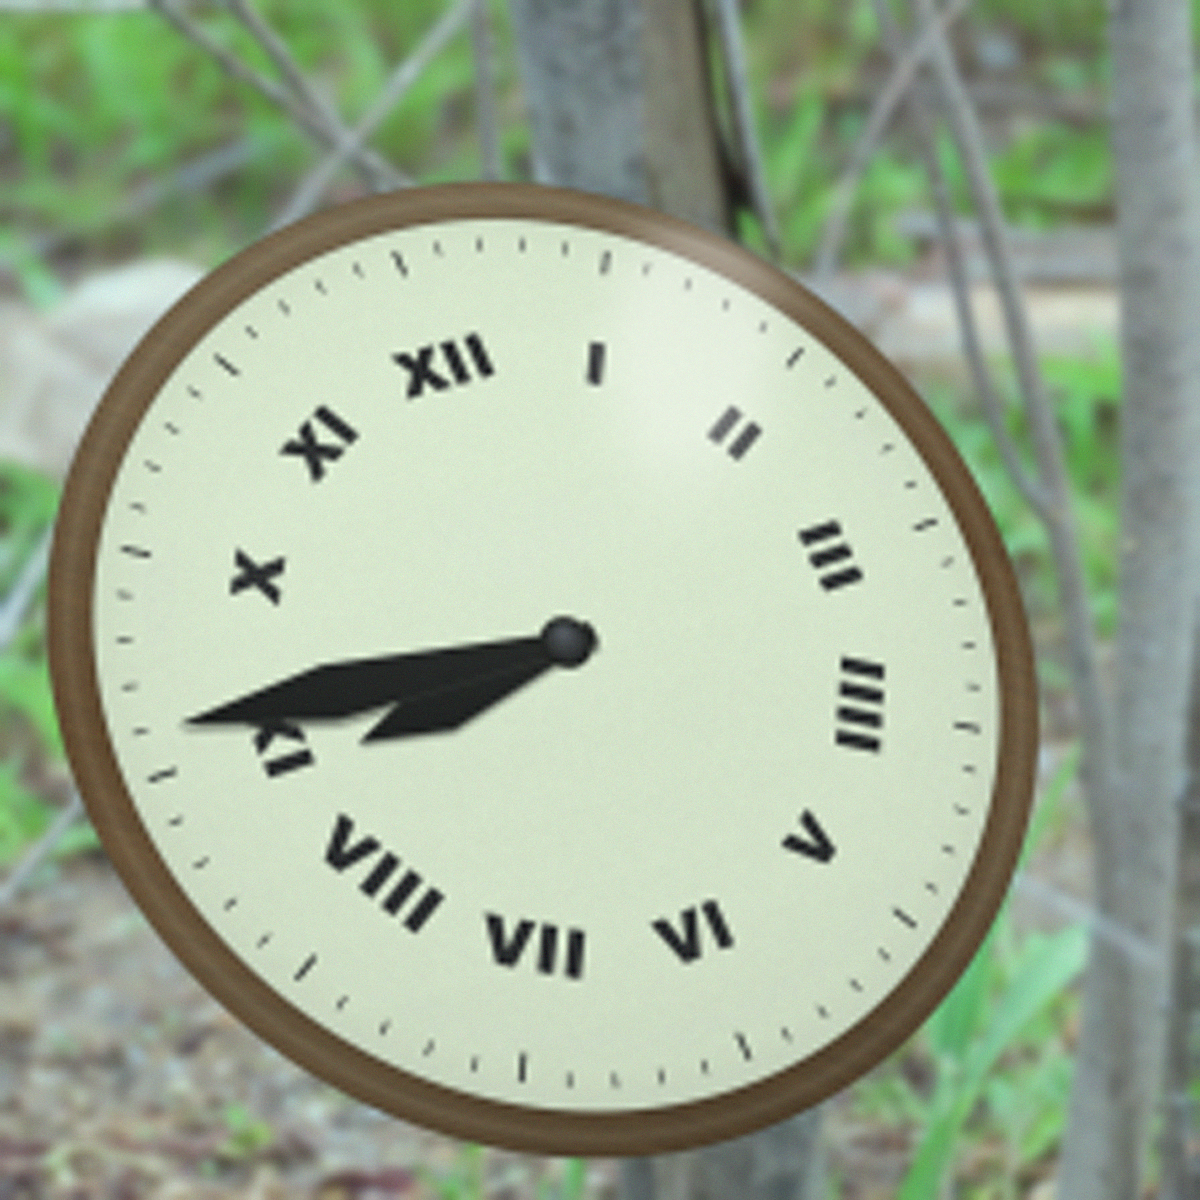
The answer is 8:46
